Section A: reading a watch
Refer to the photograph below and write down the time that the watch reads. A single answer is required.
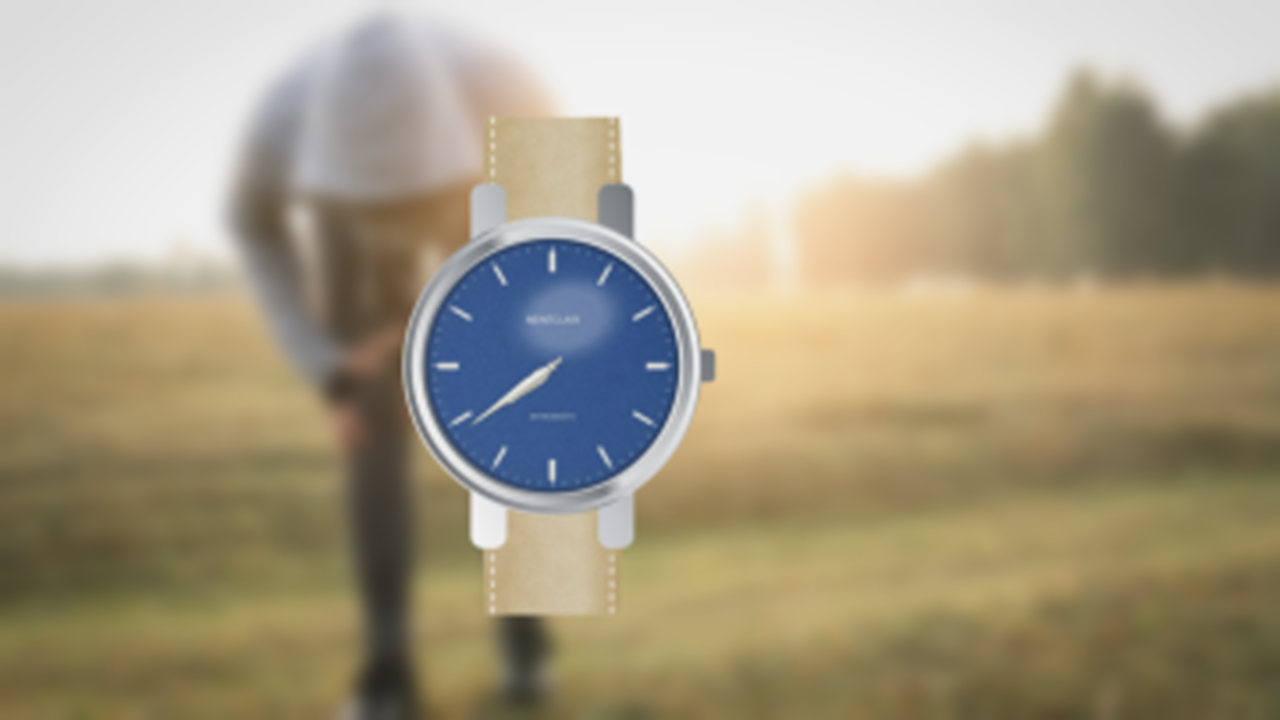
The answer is 7:39
